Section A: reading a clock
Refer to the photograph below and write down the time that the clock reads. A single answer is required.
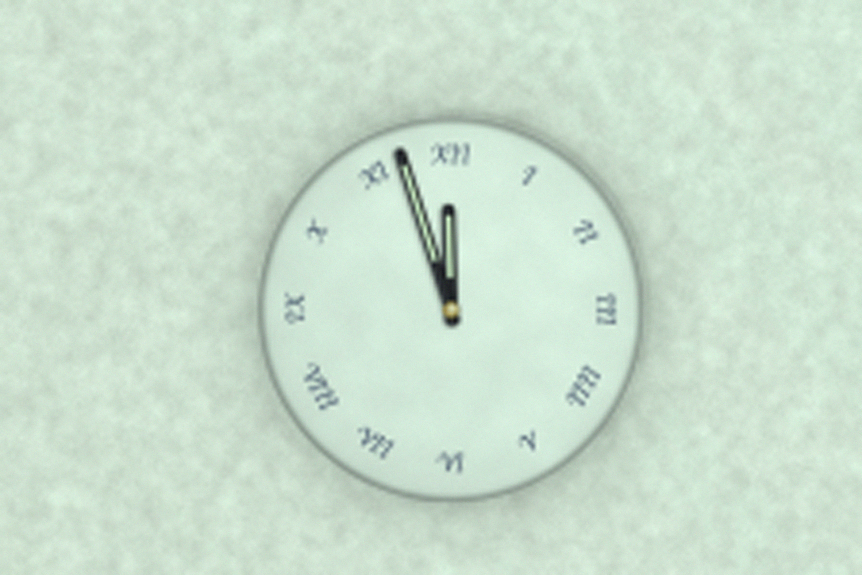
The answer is 11:57
